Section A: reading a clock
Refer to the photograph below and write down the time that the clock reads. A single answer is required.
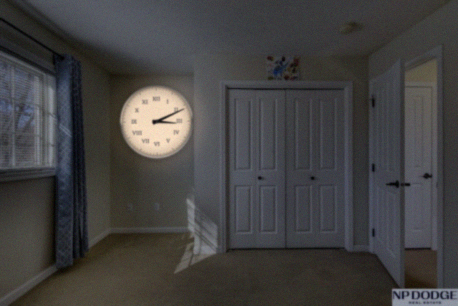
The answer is 3:11
